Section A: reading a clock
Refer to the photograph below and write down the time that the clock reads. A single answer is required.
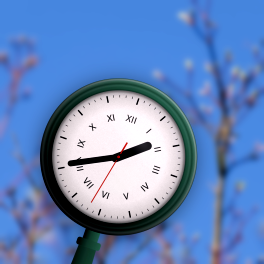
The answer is 1:40:32
